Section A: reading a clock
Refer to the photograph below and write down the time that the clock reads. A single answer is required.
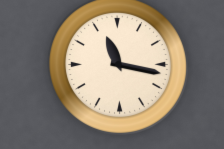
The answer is 11:17
